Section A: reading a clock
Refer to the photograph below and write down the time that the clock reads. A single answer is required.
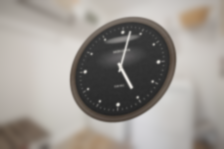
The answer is 5:02
